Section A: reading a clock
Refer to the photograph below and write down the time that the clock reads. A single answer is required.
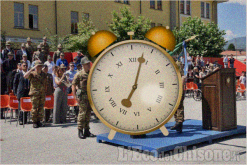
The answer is 7:03
